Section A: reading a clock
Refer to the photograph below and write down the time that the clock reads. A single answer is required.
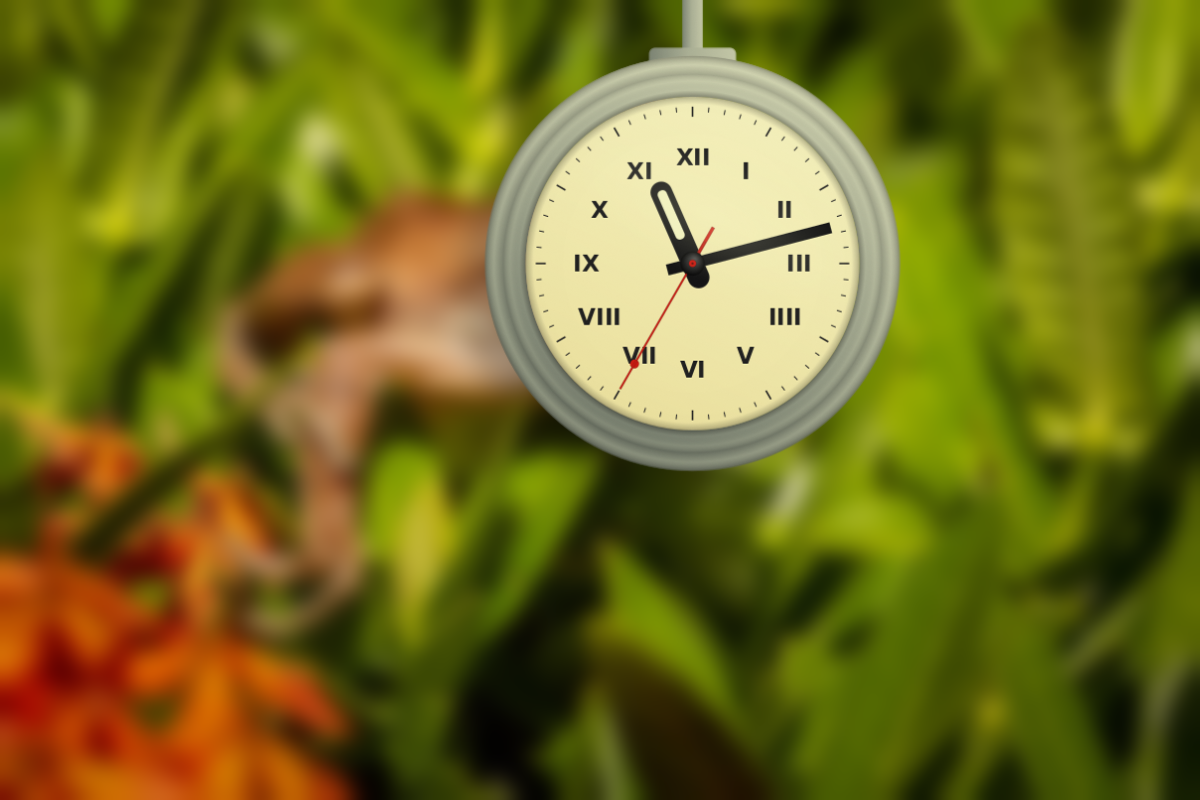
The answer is 11:12:35
